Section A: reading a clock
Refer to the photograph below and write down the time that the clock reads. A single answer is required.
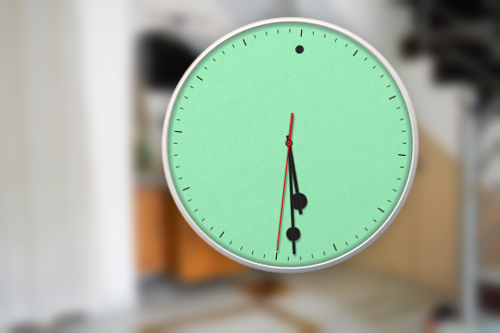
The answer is 5:28:30
